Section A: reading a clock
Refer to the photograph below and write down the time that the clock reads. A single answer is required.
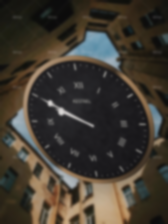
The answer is 9:50
